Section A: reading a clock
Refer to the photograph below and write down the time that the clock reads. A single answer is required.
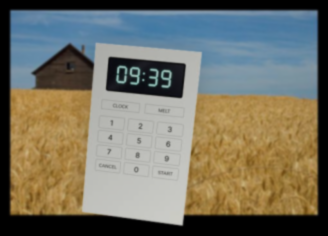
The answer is 9:39
